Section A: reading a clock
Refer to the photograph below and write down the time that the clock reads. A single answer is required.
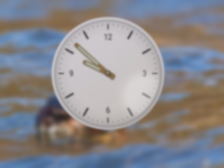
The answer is 9:52
